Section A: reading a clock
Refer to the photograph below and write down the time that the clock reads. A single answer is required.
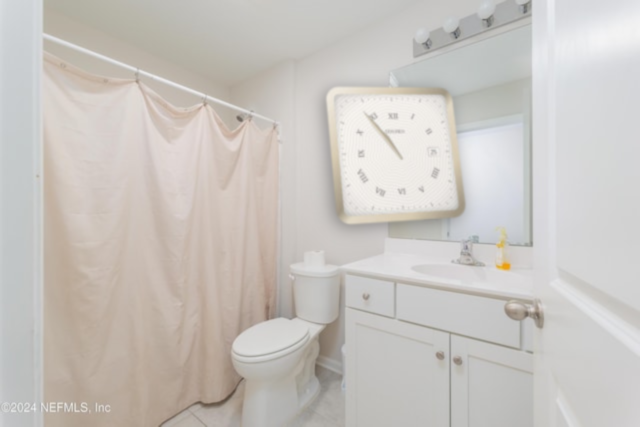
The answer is 10:54
